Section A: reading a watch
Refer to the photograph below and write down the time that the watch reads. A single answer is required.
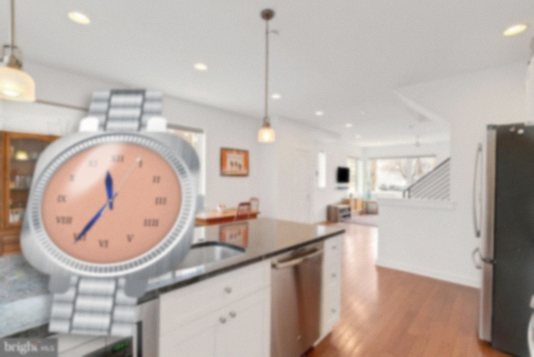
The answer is 11:35:04
